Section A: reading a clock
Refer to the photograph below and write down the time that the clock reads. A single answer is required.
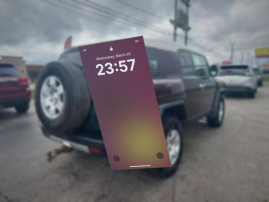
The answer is 23:57
